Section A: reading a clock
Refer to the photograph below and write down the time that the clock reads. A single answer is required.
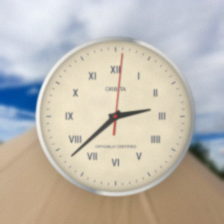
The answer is 2:38:01
